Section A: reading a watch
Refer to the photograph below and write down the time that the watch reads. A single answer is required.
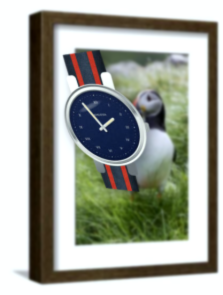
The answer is 1:55
